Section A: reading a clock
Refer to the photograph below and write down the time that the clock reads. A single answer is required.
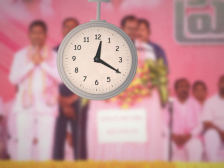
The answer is 12:20
